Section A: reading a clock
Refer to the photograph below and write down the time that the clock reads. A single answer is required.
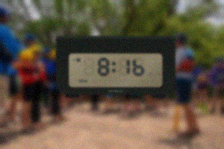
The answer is 8:16
